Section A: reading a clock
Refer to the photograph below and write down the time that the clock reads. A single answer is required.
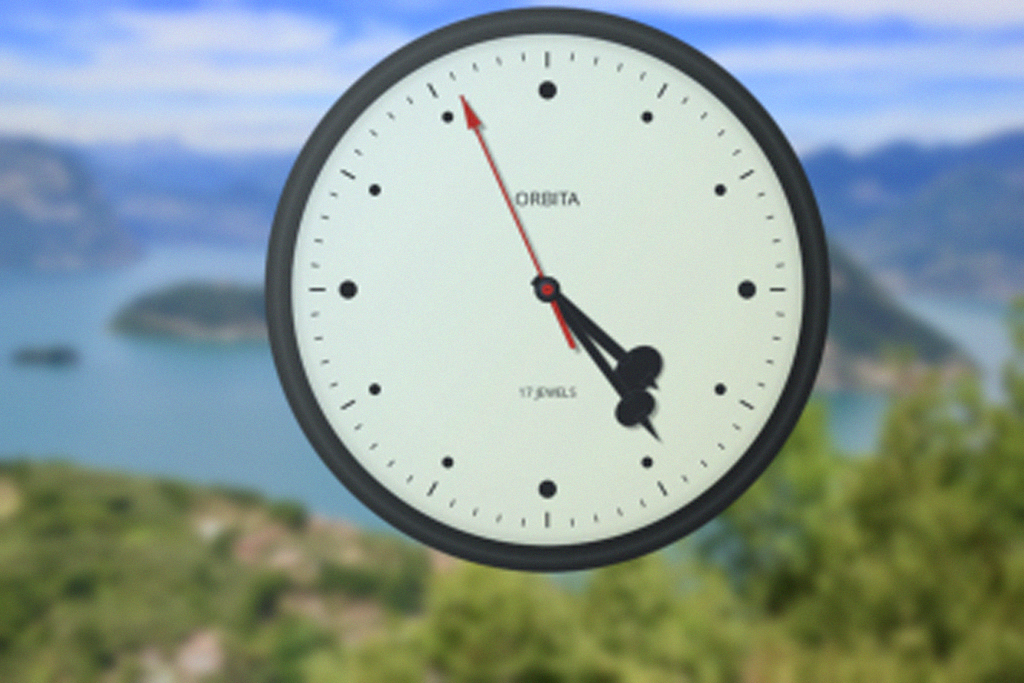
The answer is 4:23:56
